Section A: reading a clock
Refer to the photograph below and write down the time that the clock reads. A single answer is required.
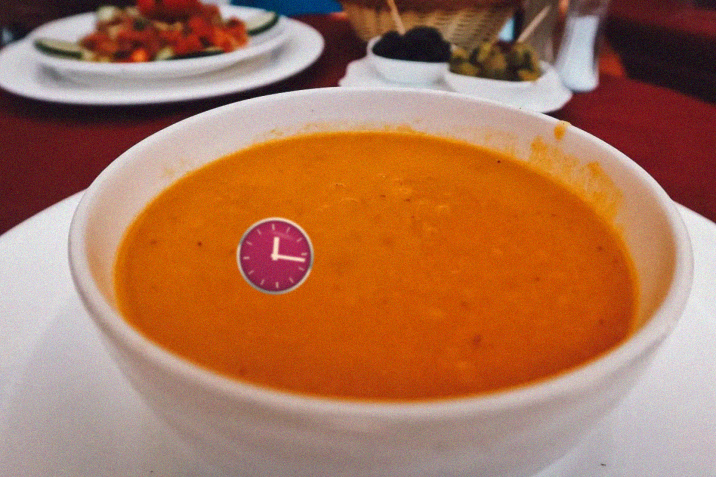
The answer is 12:17
